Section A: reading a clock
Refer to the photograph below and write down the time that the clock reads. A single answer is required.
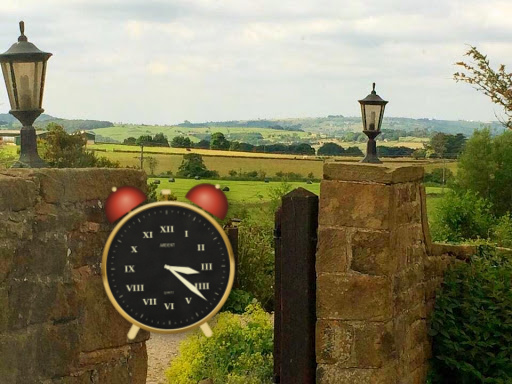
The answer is 3:22
